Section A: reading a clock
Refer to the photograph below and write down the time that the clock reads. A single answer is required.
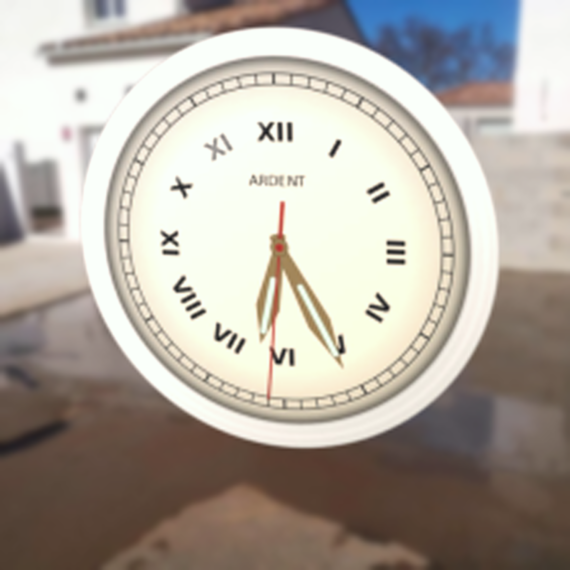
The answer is 6:25:31
